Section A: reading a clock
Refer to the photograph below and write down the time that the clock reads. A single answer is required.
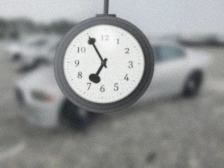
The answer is 6:55
